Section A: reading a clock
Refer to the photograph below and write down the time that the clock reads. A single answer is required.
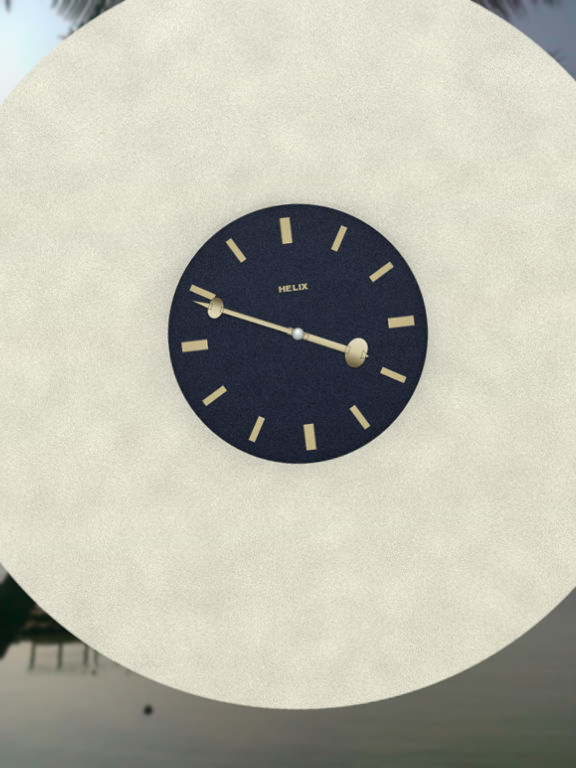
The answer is 3:49
